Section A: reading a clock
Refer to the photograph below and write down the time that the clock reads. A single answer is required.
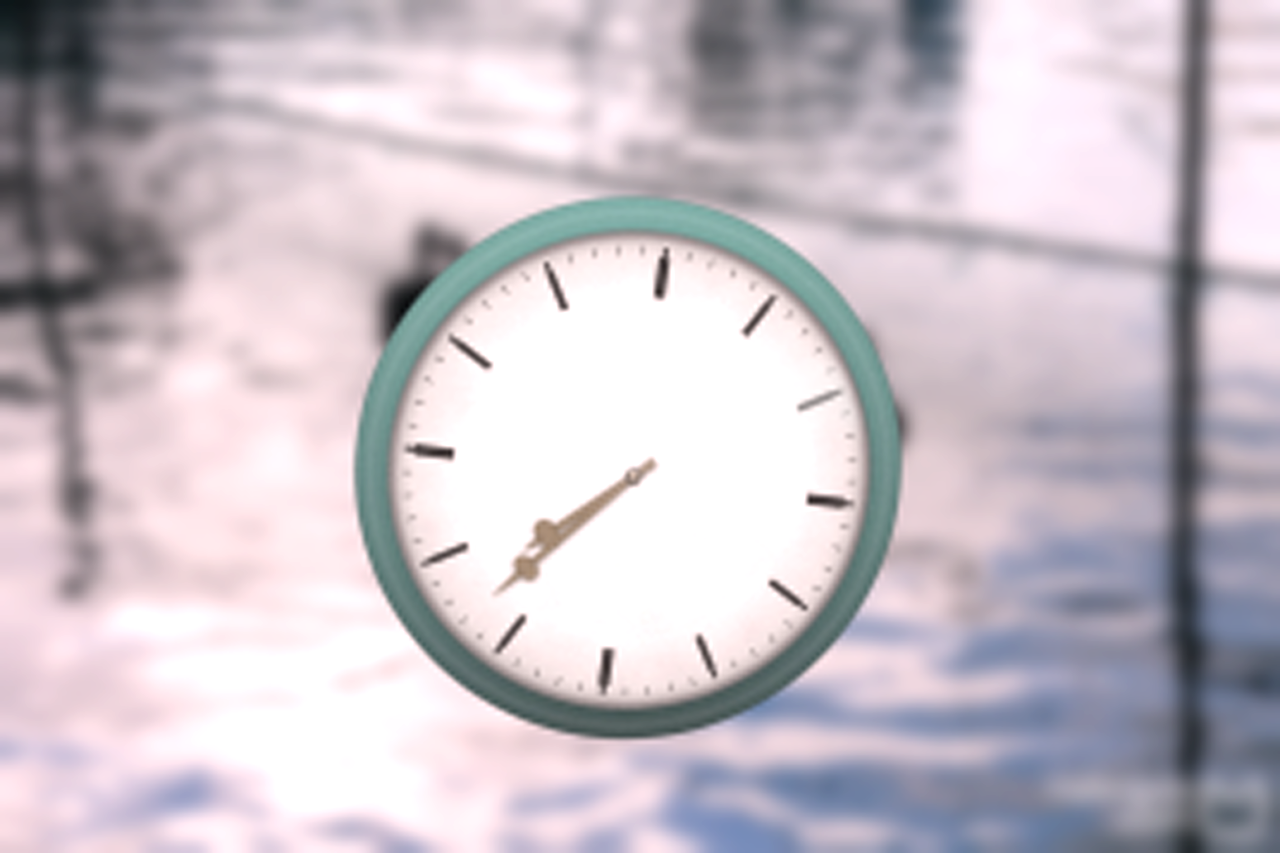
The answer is 7:37
